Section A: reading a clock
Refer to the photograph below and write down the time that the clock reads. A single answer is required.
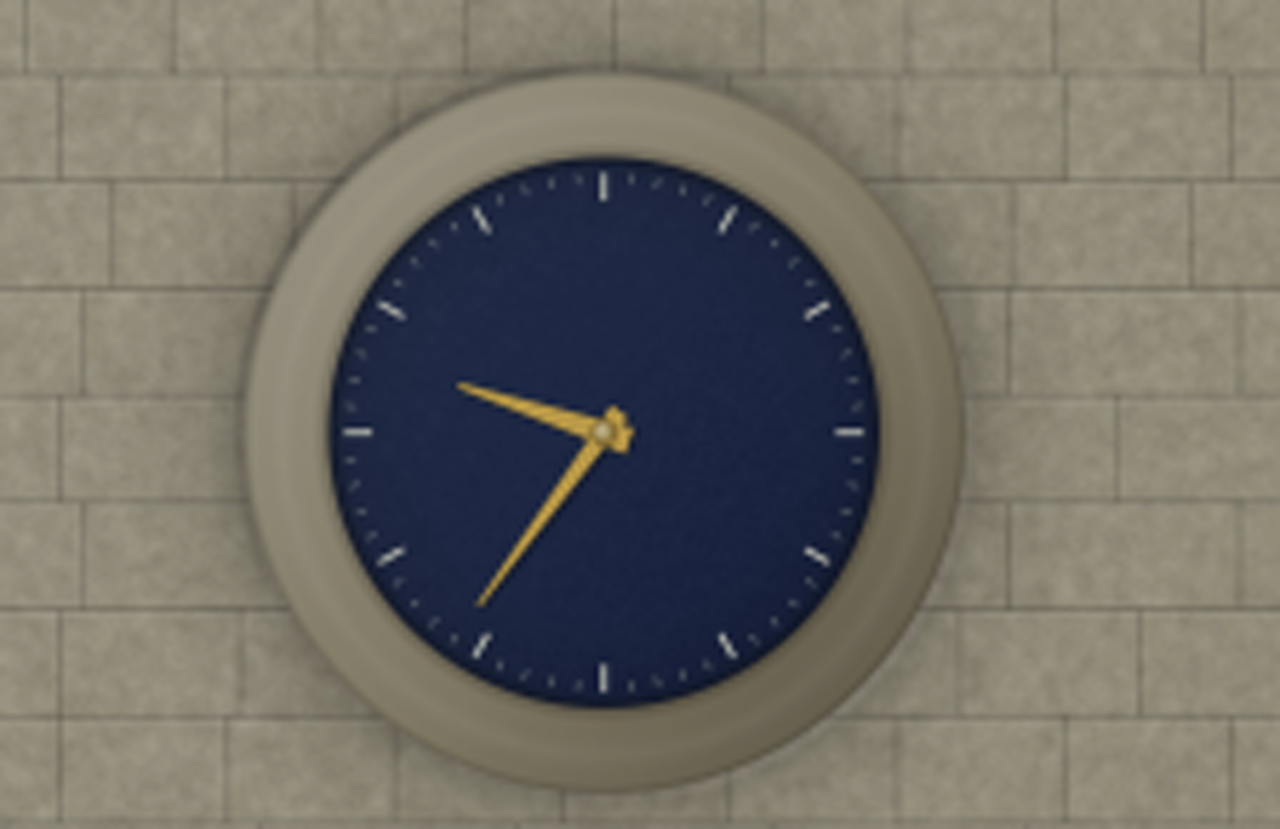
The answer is 9:36
